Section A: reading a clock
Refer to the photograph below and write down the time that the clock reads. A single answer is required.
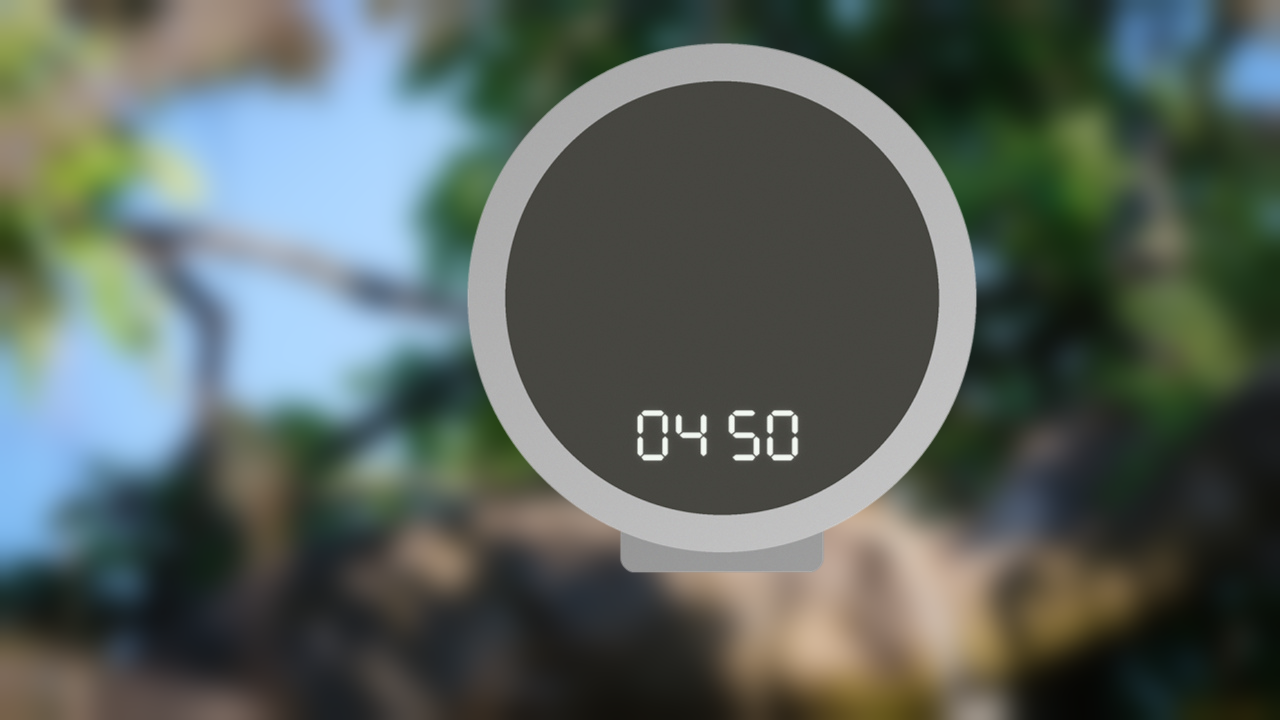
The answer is 4:50
